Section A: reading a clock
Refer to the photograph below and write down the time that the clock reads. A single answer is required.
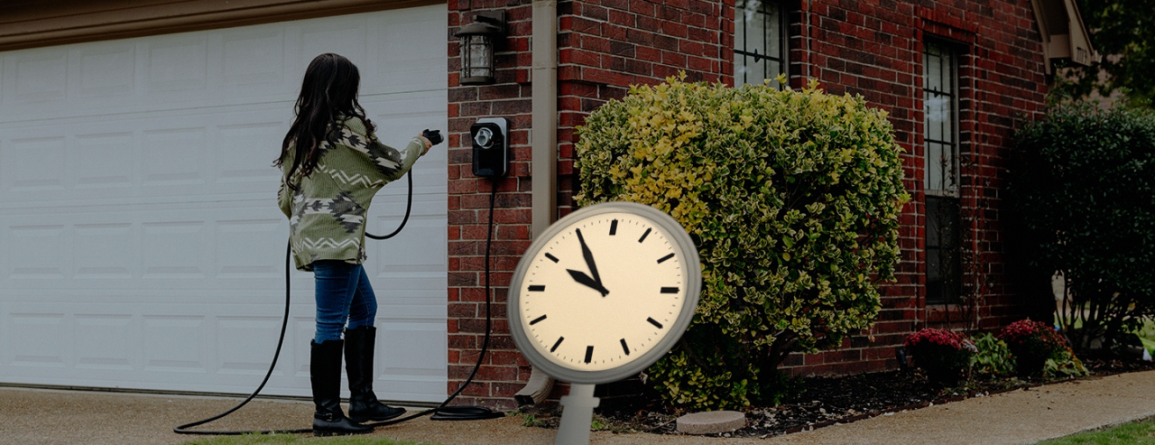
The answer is 9:55
